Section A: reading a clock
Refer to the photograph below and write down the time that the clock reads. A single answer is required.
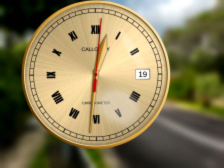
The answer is 12:31:01
